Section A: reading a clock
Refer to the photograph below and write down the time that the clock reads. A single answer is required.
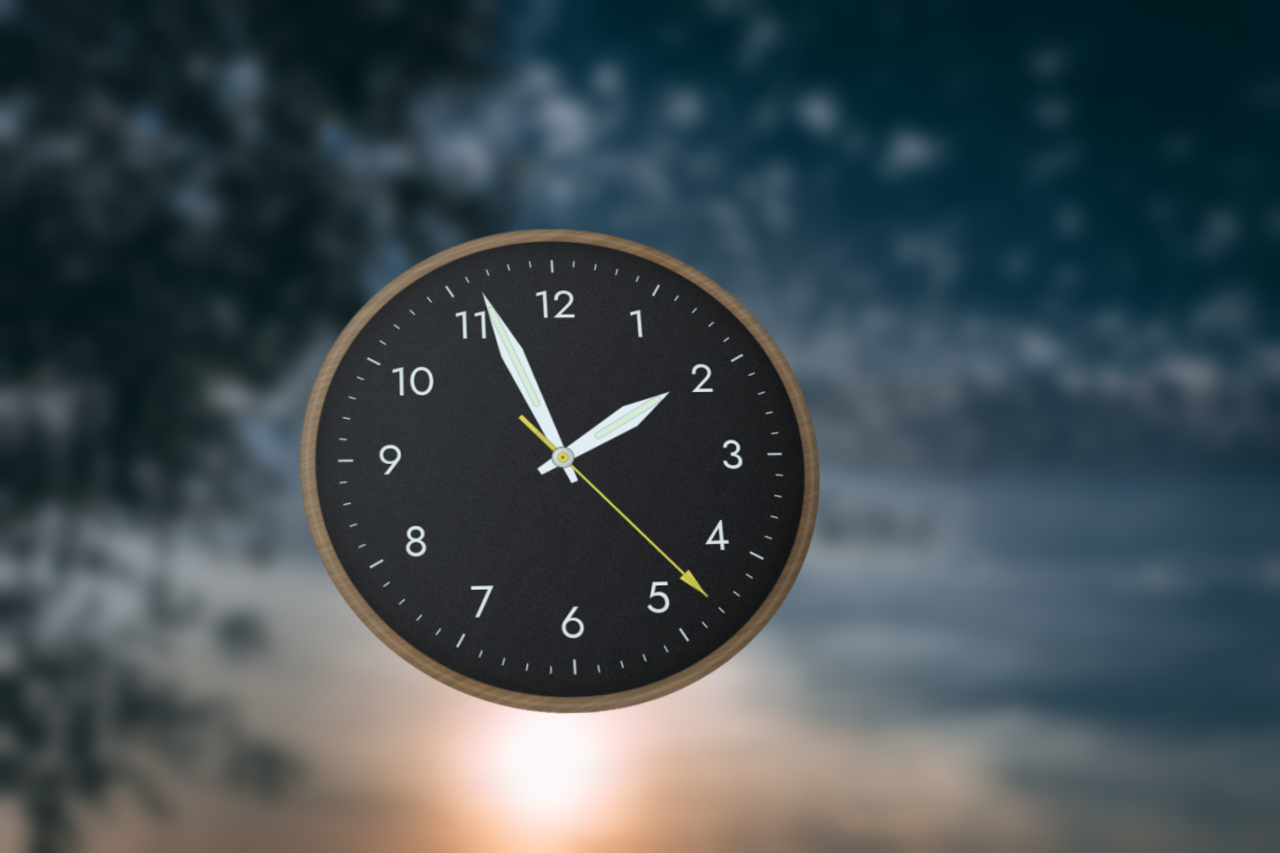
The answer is 1:56:23
